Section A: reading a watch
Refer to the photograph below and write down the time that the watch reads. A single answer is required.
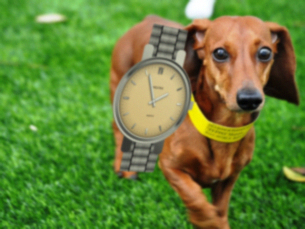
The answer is 1:56
